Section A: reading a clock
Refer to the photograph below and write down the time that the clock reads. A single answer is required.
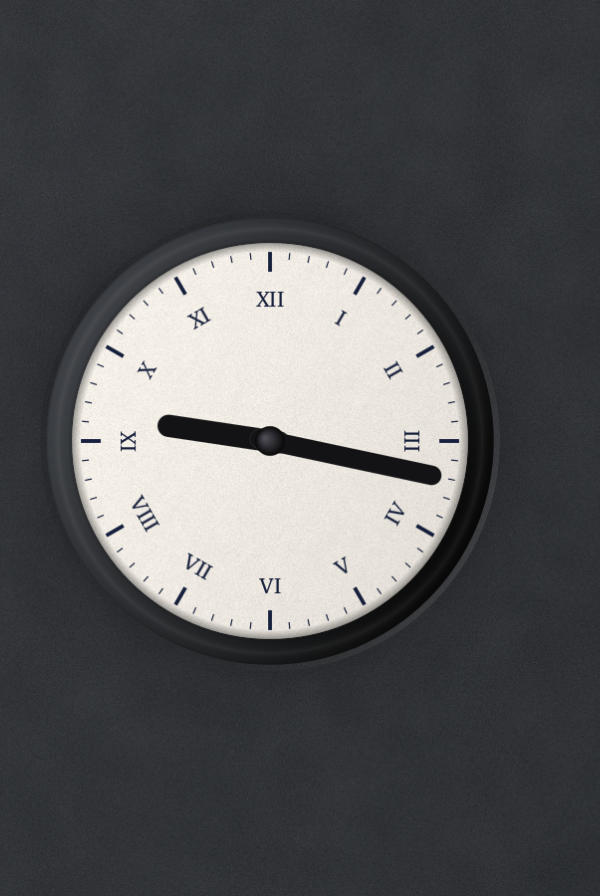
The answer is 9:17
